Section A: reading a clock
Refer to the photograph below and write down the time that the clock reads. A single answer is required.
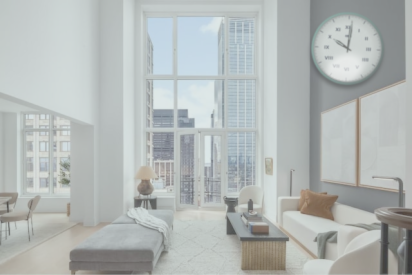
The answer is 10:01
